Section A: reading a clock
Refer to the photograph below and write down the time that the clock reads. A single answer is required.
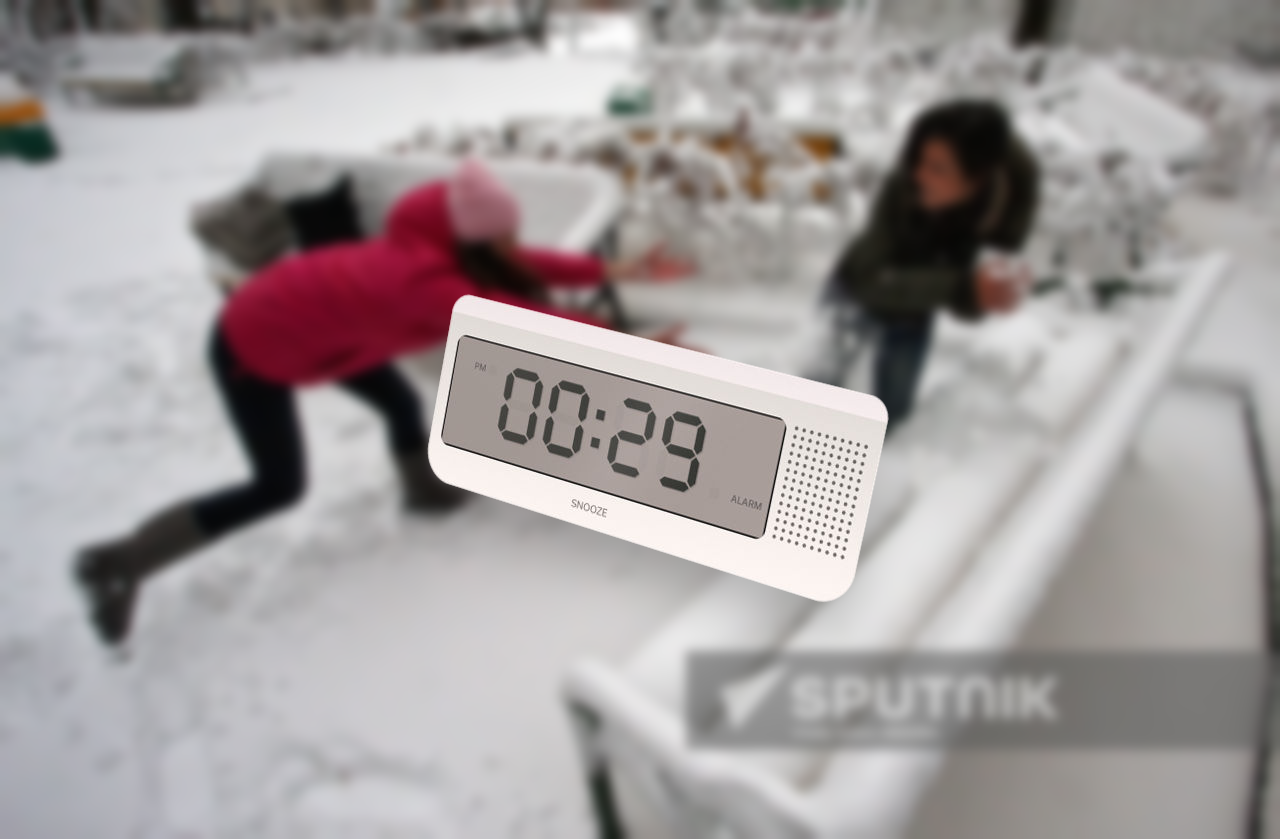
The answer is 0:29
